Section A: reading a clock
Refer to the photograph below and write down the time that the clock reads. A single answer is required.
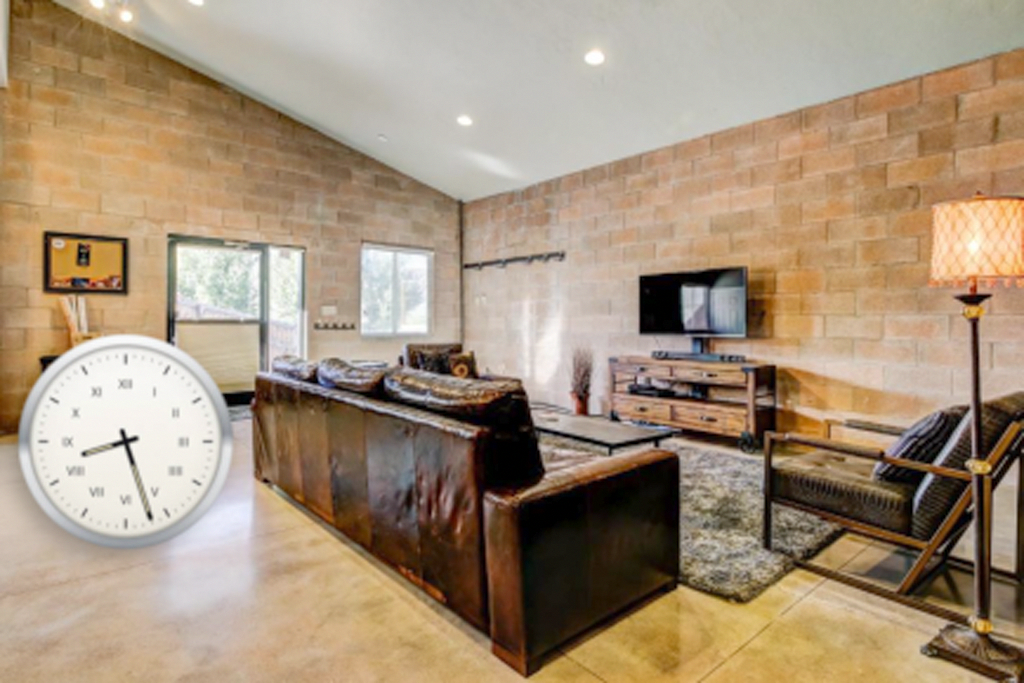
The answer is 8:27
